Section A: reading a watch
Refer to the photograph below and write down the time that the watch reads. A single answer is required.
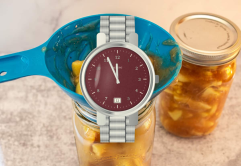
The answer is 11:56
